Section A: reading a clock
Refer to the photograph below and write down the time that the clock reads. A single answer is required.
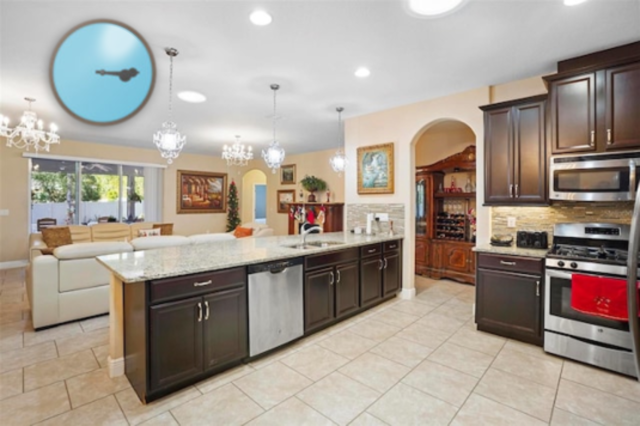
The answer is 3:15
